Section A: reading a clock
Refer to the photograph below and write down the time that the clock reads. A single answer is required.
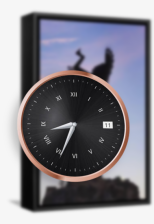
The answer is 8:34
